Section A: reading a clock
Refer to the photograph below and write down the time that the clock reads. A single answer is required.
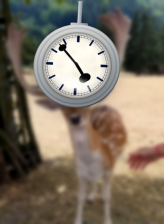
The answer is 4:53
